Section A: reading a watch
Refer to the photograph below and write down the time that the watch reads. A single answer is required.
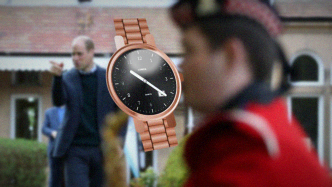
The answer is 10:22
